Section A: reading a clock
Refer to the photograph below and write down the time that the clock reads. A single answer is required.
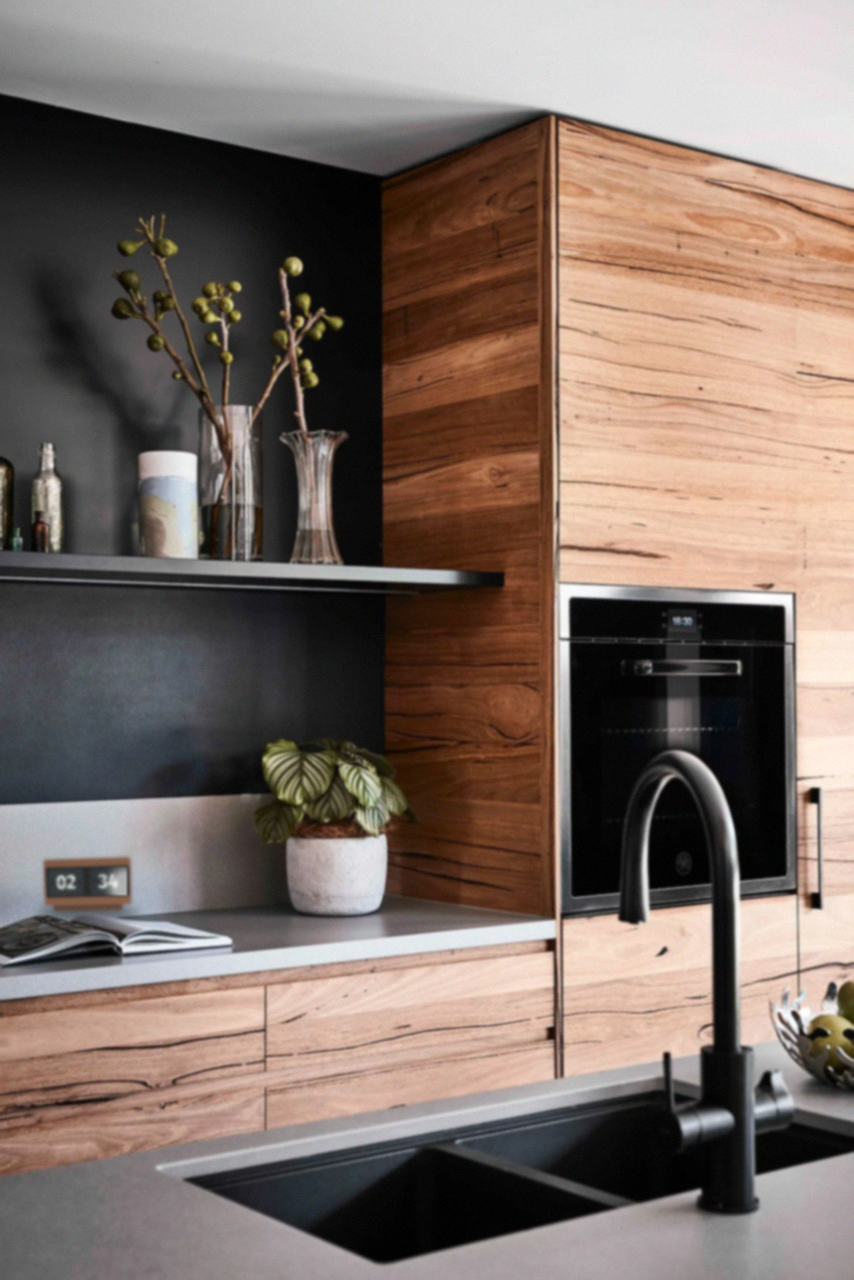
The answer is 2:34
